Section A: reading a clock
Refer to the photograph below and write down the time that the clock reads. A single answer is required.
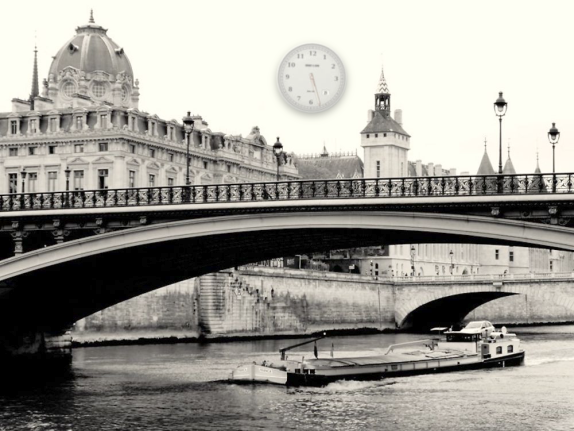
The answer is 5:27
